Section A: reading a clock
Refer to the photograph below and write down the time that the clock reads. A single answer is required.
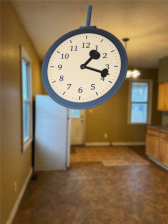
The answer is 1:18
